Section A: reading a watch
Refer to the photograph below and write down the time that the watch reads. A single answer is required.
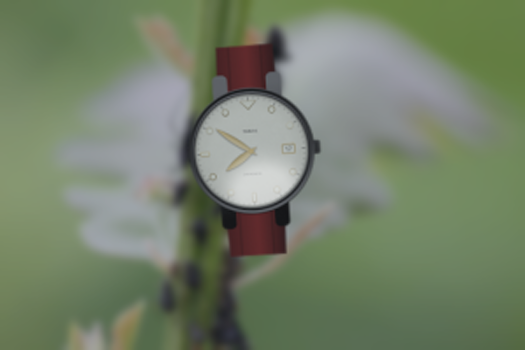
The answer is 7:51
